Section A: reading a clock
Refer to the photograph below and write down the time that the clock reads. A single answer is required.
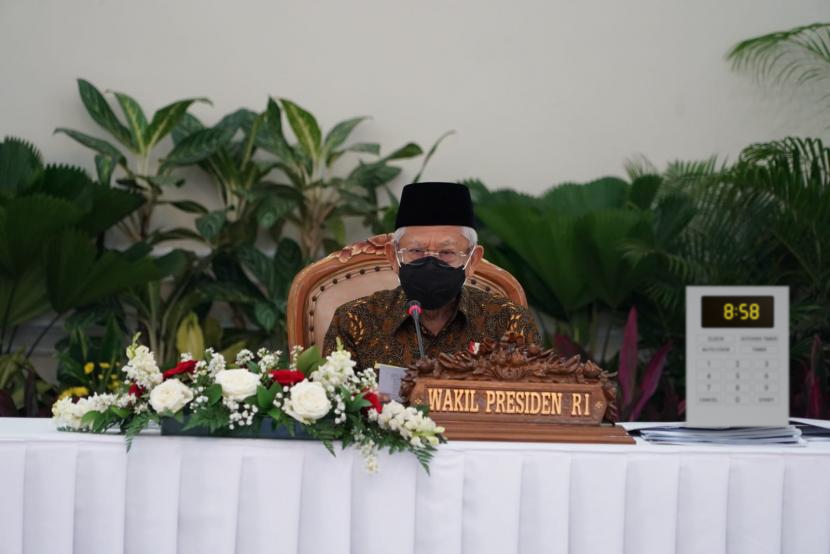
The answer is 8:58
